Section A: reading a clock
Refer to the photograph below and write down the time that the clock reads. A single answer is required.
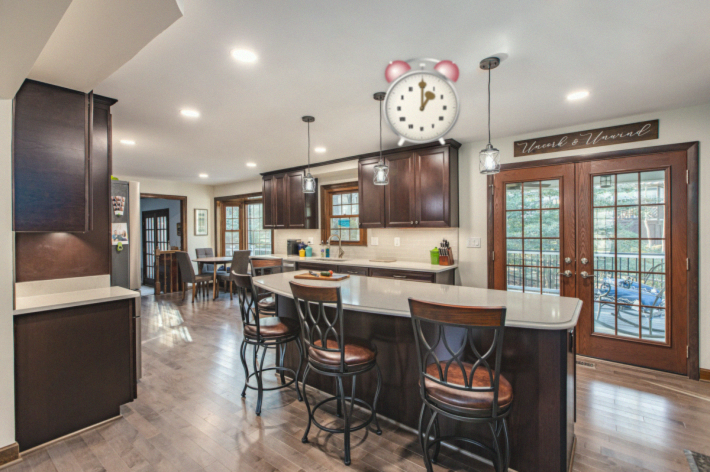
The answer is 1:00
